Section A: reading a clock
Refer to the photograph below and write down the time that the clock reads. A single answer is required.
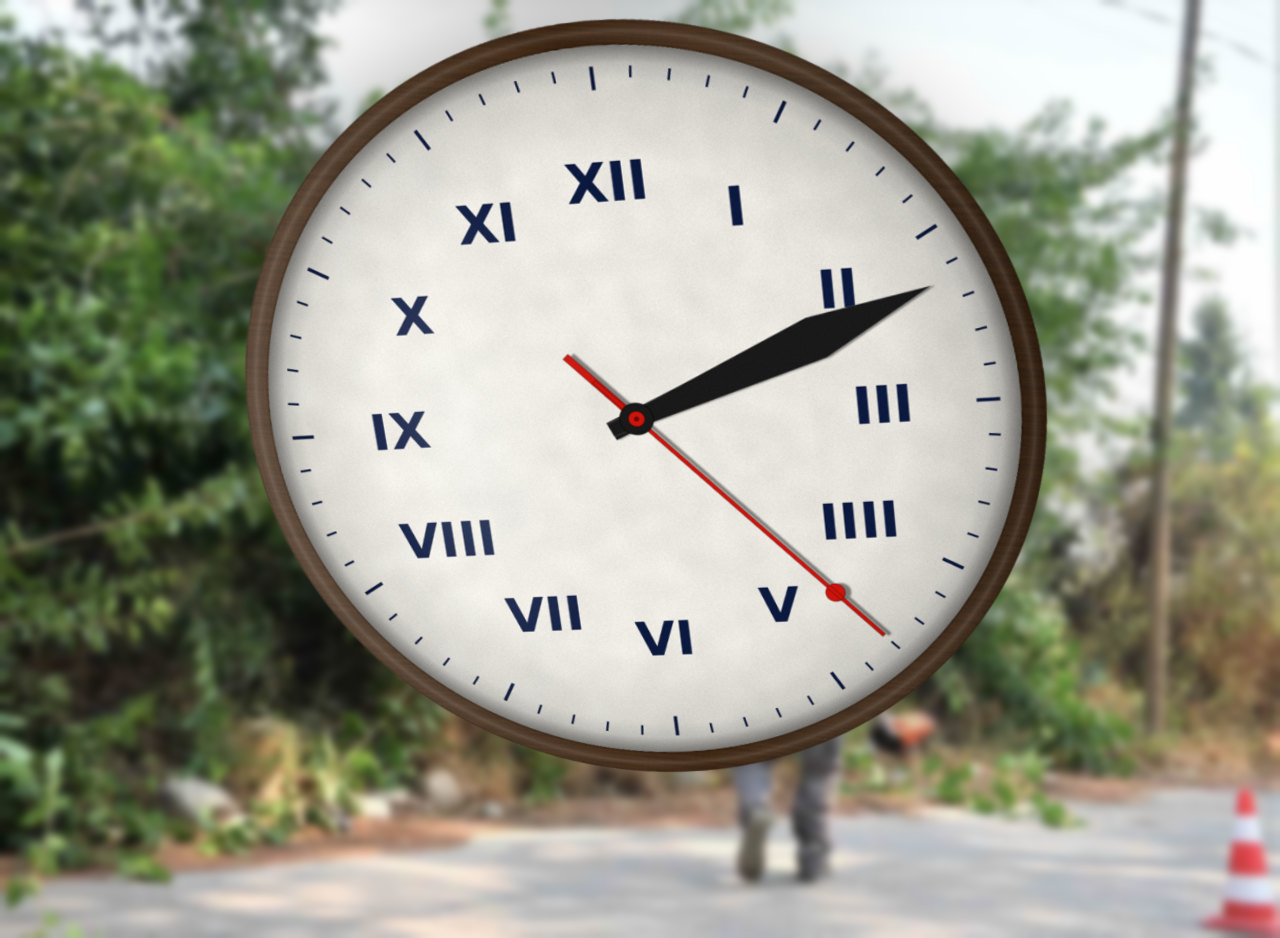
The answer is 2:11:23
